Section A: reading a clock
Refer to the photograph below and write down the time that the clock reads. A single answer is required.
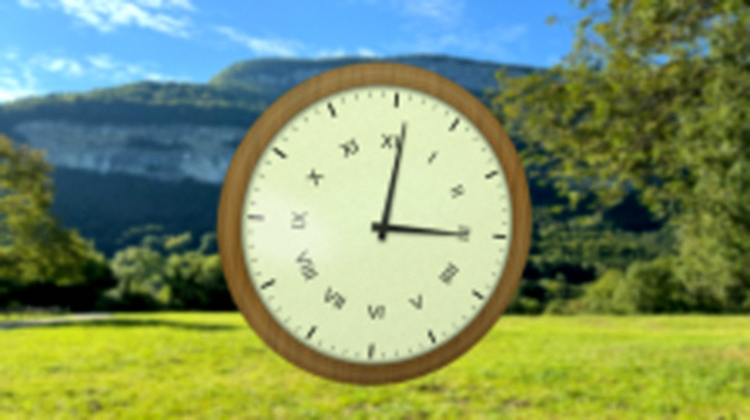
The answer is 3:01
